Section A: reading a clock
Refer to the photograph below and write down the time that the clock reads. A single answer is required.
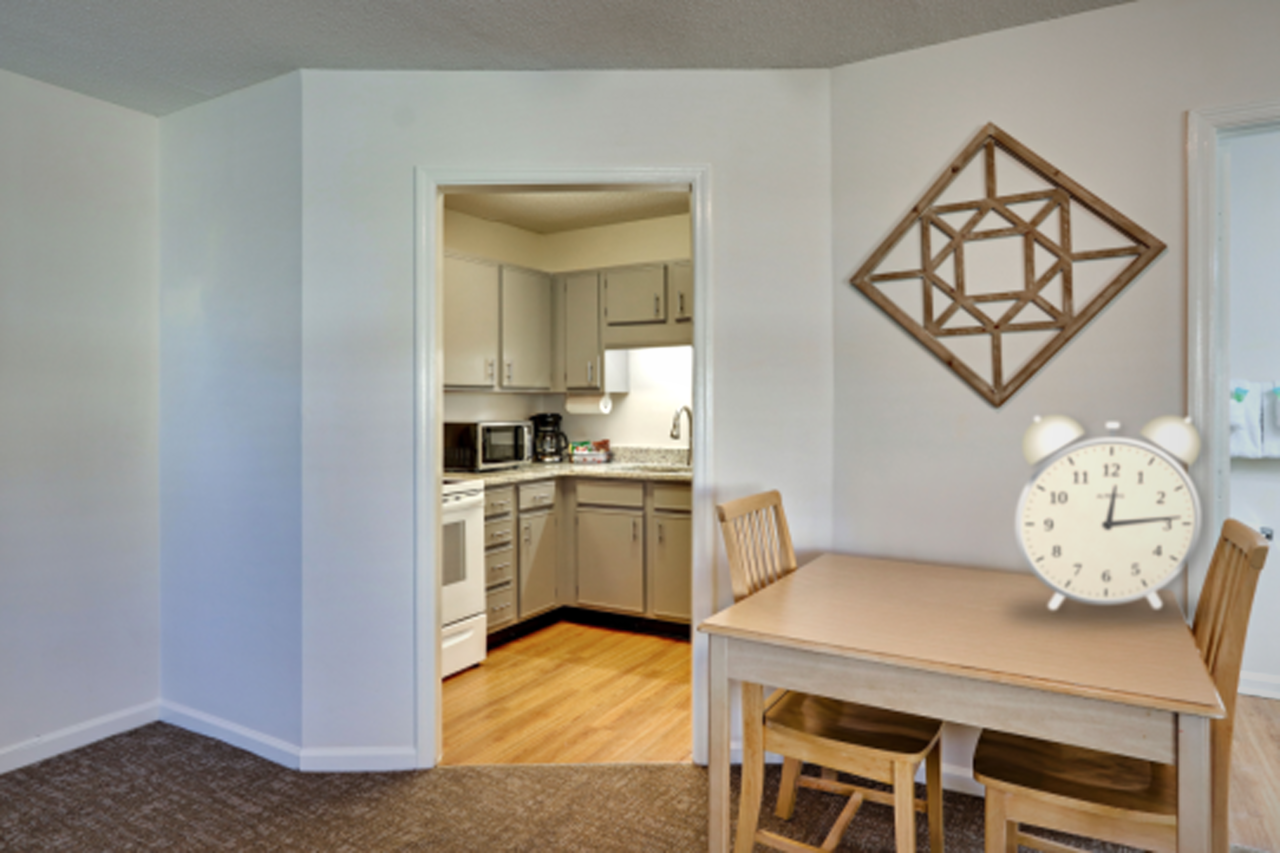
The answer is 12:14
